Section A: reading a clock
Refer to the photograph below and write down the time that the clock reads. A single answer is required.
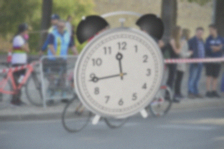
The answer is 11:44
